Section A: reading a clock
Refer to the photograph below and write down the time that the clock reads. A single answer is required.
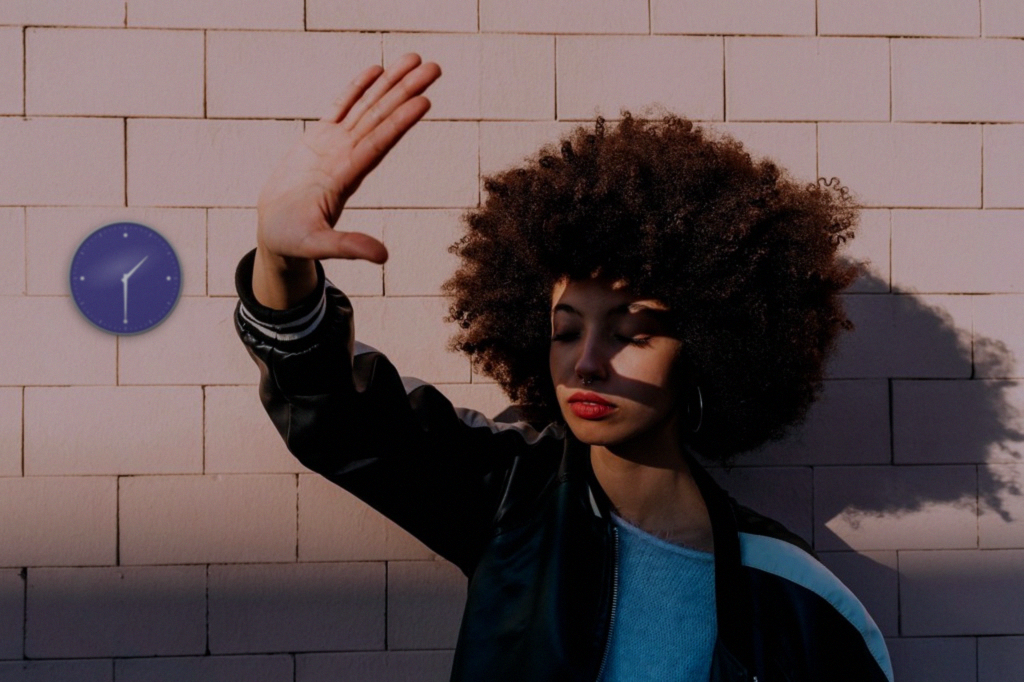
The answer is 1:30
